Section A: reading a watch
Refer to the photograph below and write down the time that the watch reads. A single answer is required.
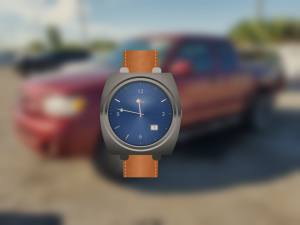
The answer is 11:47
